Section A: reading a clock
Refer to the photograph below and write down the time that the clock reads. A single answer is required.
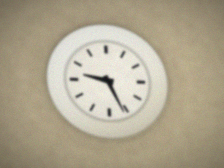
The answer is 9:26
